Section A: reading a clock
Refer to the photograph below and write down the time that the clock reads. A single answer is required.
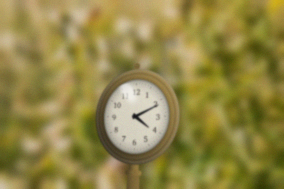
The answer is 4:11
